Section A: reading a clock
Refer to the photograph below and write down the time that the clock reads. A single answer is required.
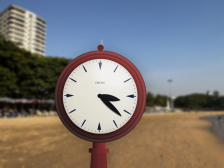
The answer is 3:22
